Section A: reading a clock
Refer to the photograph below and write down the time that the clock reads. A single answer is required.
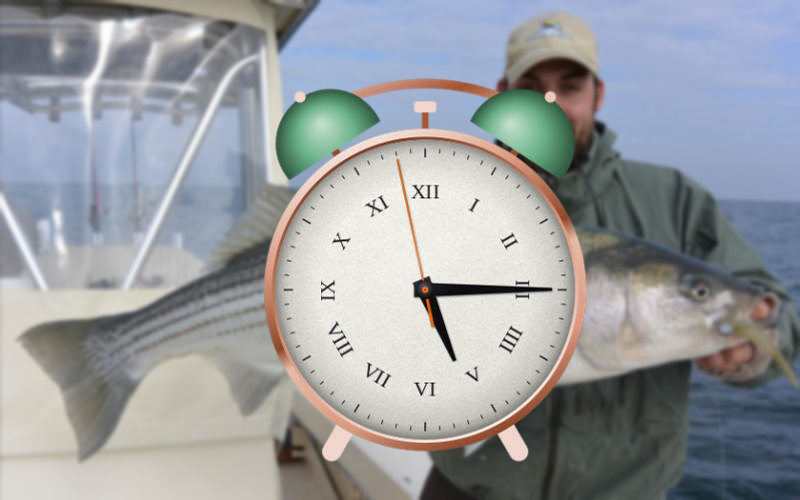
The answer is 5:14:58
